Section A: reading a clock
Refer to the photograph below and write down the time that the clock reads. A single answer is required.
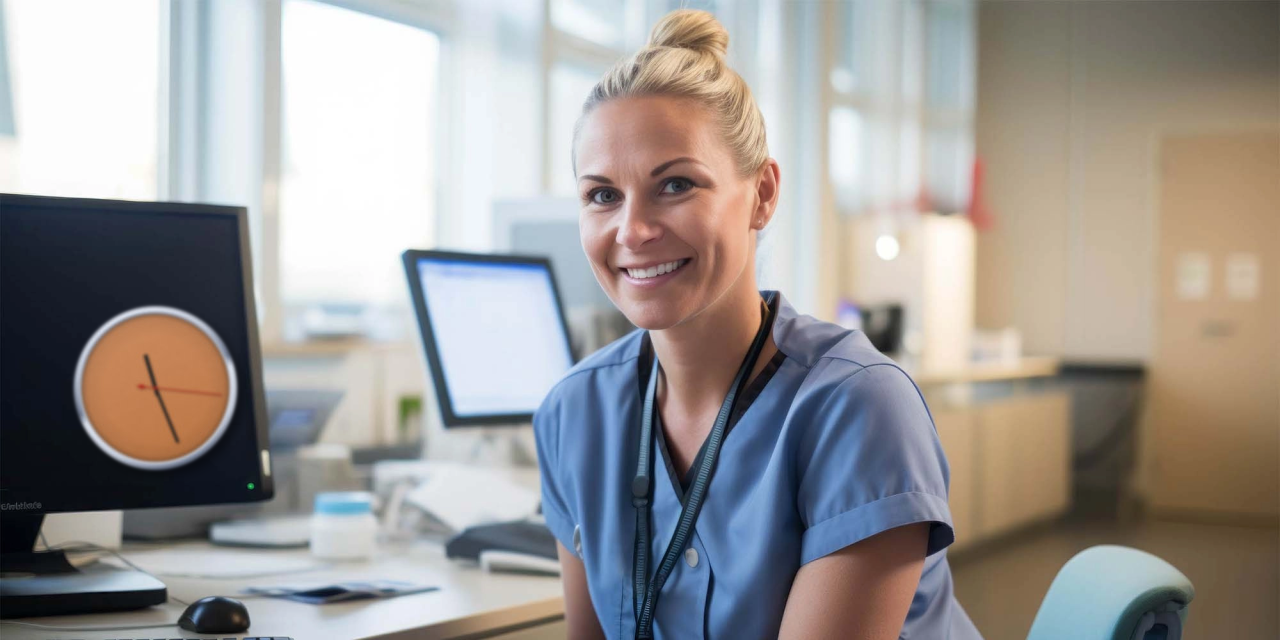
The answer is 11:26:16
